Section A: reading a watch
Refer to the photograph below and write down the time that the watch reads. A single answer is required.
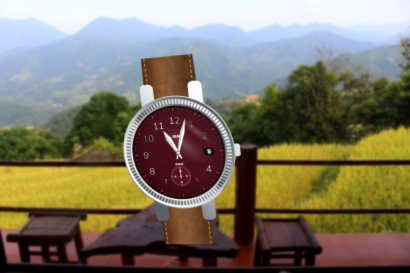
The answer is 11:03
